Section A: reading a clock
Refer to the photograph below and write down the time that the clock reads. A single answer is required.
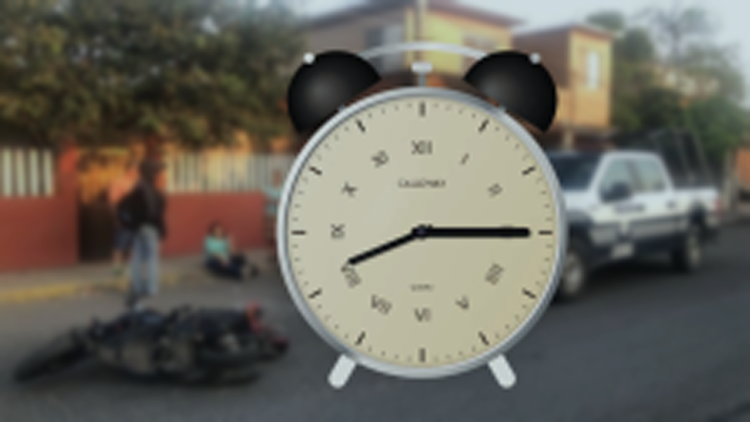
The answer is 8:15
